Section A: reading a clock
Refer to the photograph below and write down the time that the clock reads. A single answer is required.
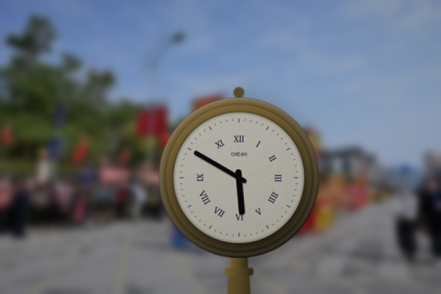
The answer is 5:50
